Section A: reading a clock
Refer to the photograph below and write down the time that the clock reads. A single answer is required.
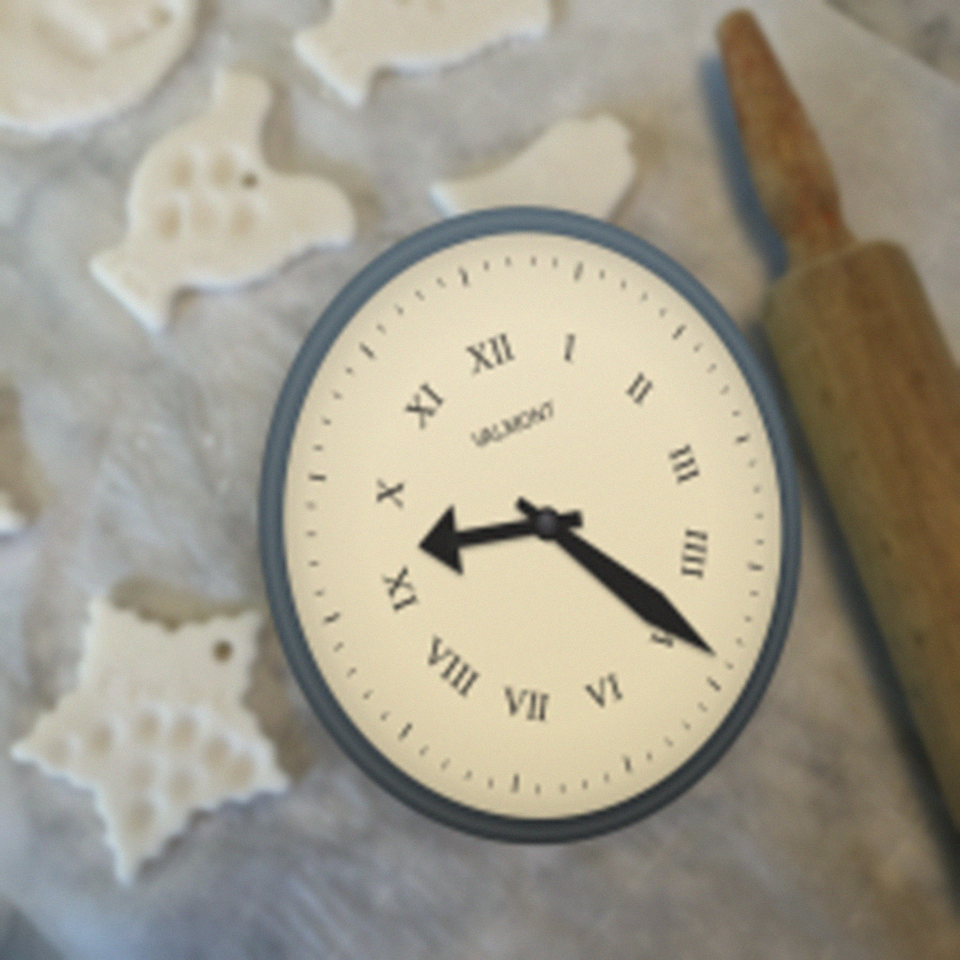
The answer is 9:24
